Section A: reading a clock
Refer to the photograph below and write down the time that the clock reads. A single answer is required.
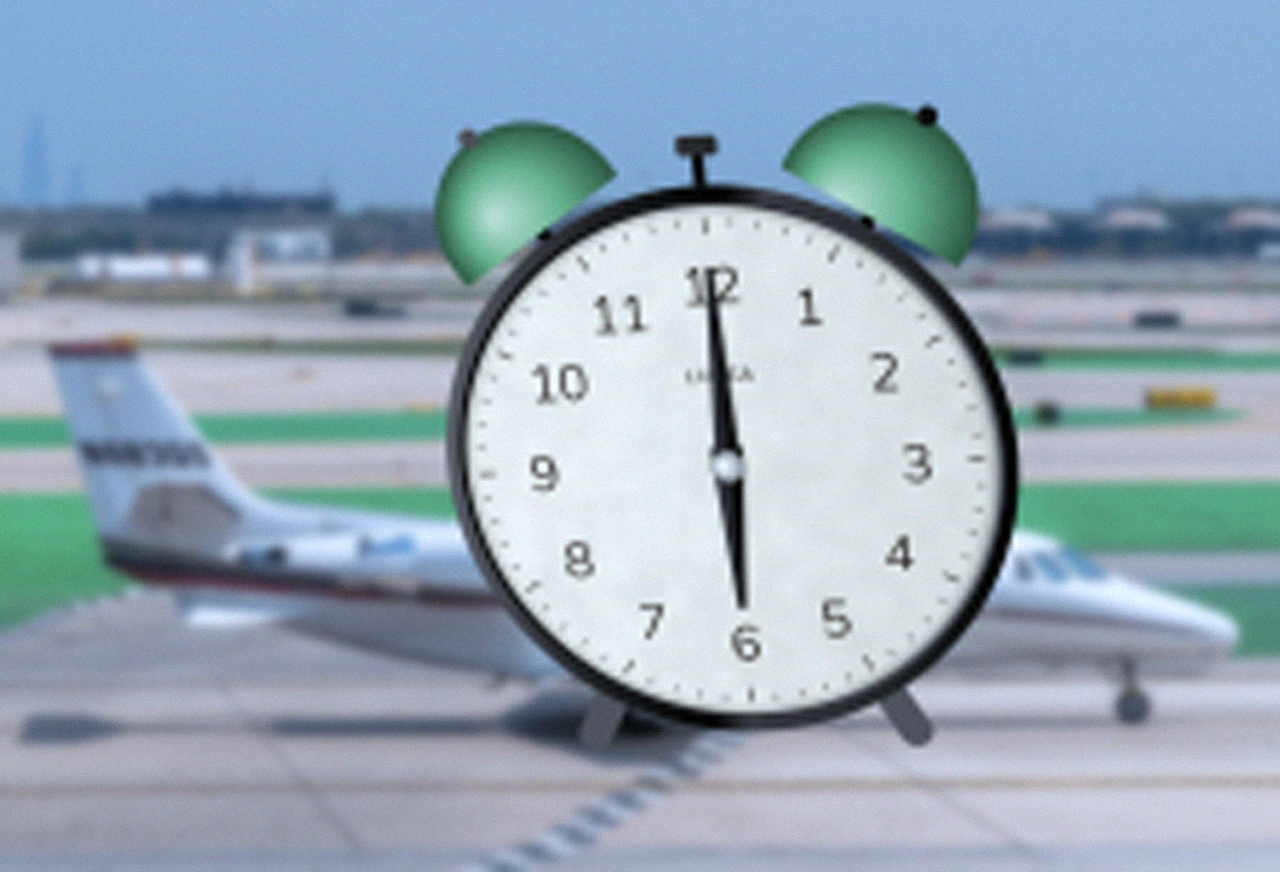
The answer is 6:00
